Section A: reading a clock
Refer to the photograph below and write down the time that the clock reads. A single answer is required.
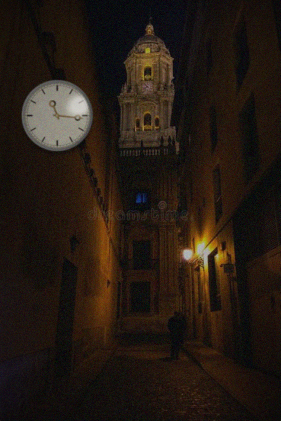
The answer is 11:16
